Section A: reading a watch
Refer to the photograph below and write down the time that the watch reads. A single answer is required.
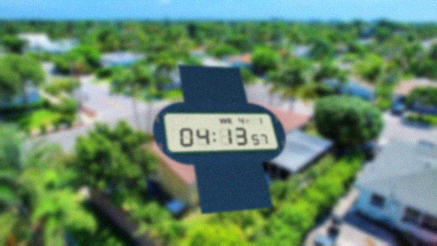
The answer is 4:13:57
